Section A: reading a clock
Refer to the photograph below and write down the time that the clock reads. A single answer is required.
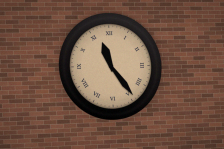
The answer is 11:24
